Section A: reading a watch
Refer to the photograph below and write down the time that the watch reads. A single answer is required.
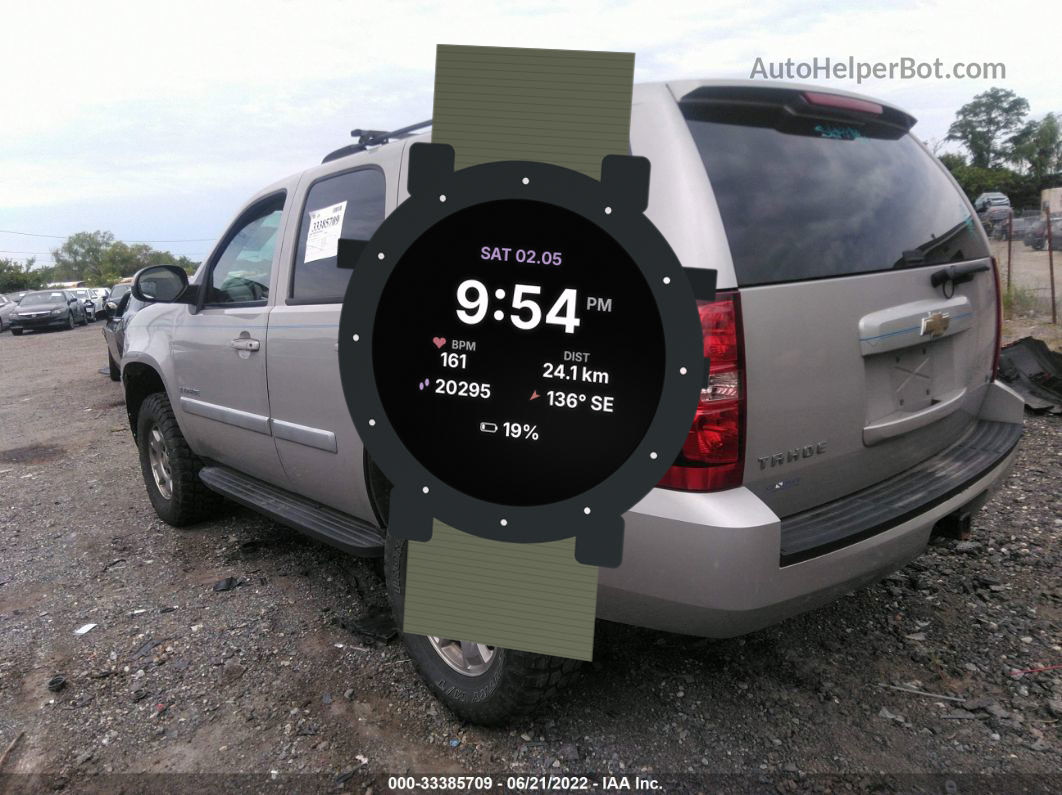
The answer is 9:54
